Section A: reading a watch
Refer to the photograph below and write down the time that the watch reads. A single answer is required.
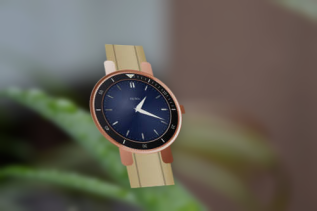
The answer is 1:19
